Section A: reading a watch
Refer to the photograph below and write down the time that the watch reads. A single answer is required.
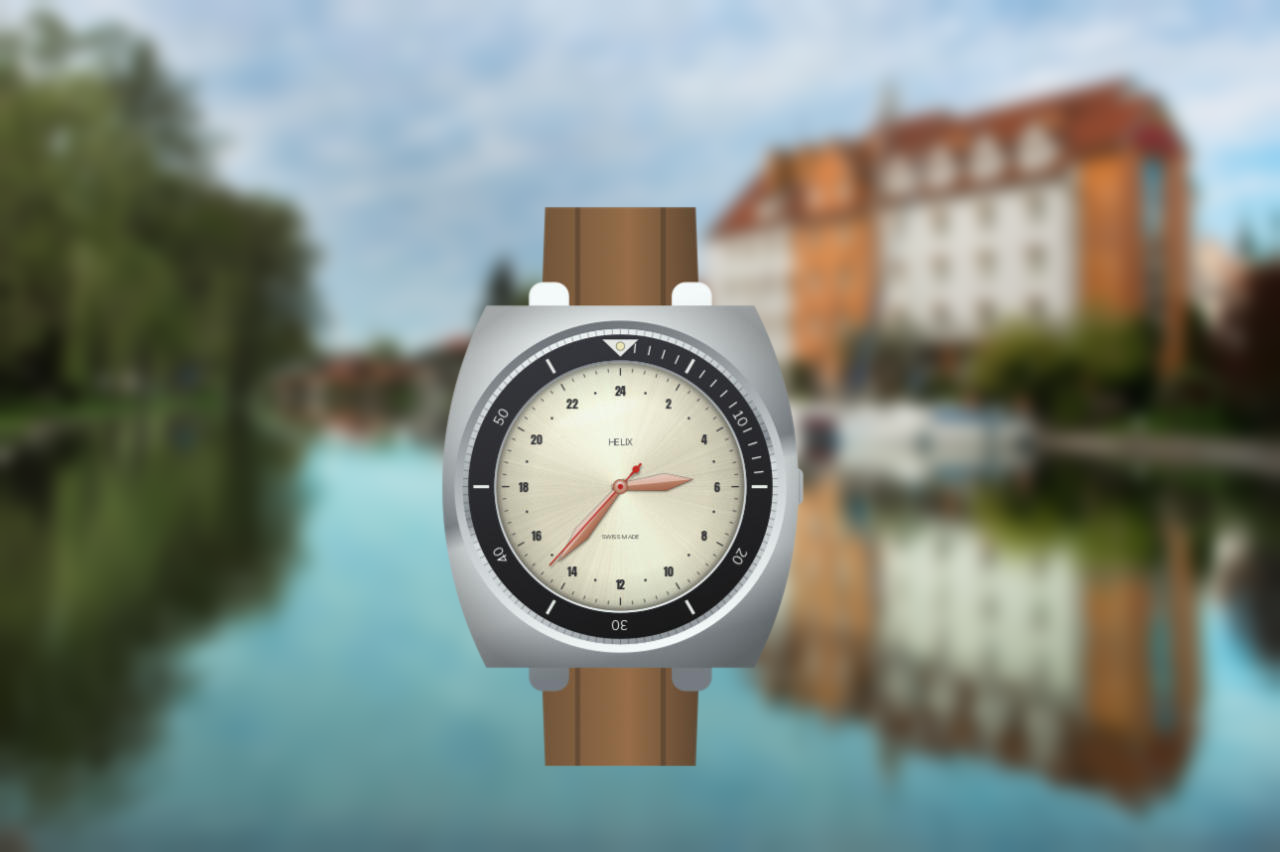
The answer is 5:36:37
